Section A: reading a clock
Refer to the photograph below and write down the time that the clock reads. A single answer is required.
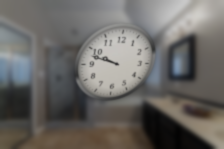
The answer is 9:48
